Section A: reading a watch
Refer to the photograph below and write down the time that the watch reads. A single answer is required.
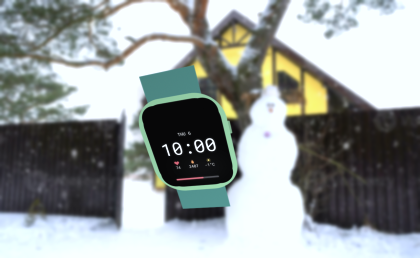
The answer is 10:00
